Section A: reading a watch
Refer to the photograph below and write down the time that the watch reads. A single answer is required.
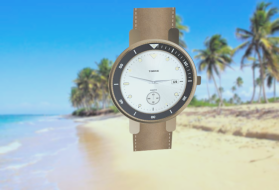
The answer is 2:48
